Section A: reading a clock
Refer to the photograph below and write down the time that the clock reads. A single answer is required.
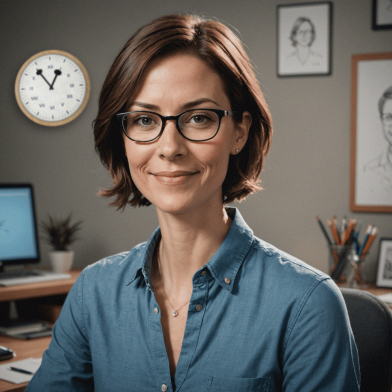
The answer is 12:54
